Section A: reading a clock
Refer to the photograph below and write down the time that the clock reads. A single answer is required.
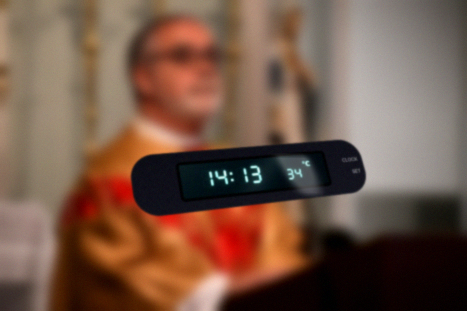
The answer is 14:13
